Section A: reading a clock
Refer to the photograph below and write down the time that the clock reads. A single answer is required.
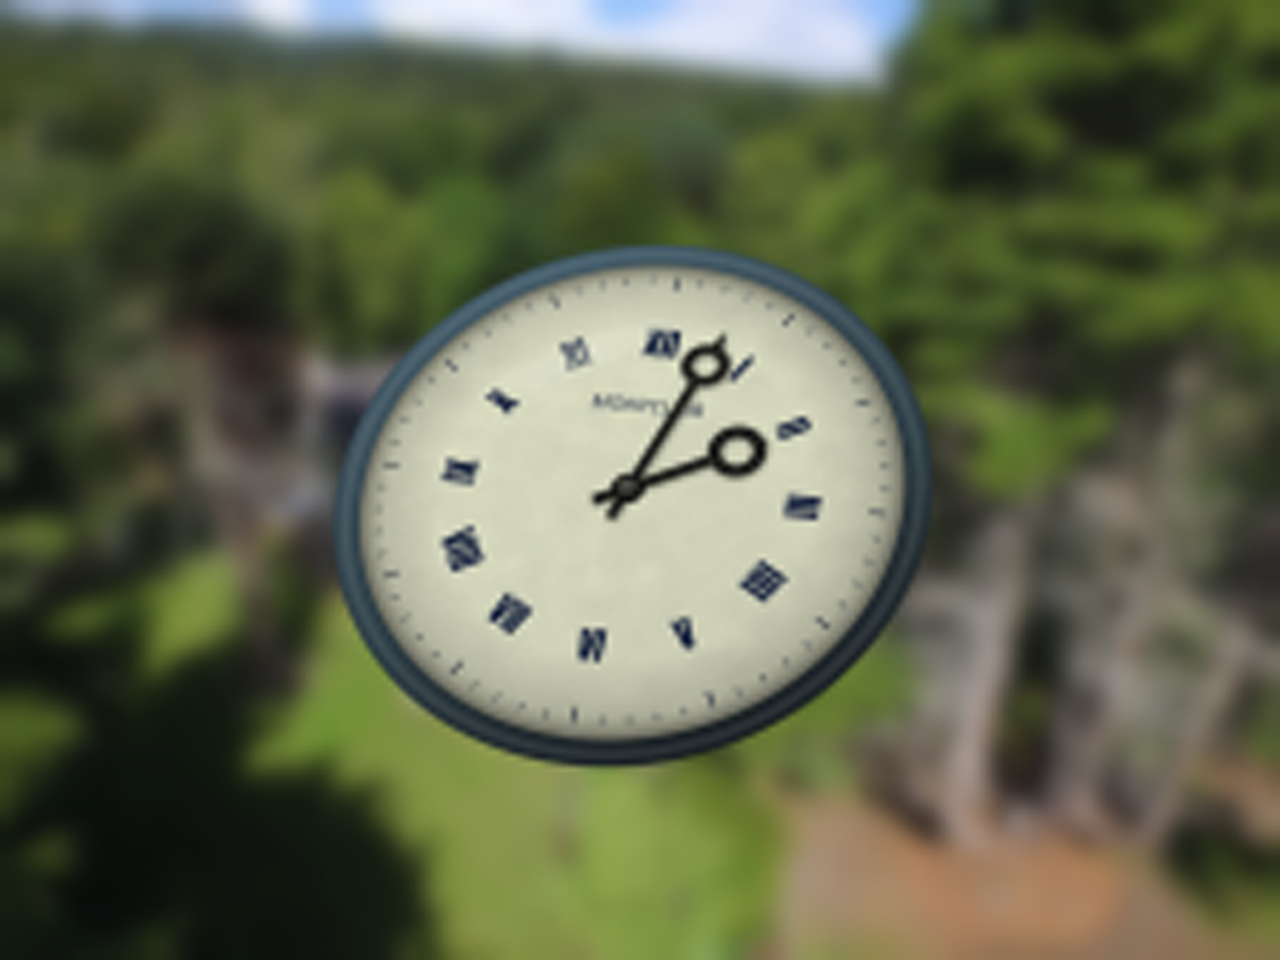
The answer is 2:03
